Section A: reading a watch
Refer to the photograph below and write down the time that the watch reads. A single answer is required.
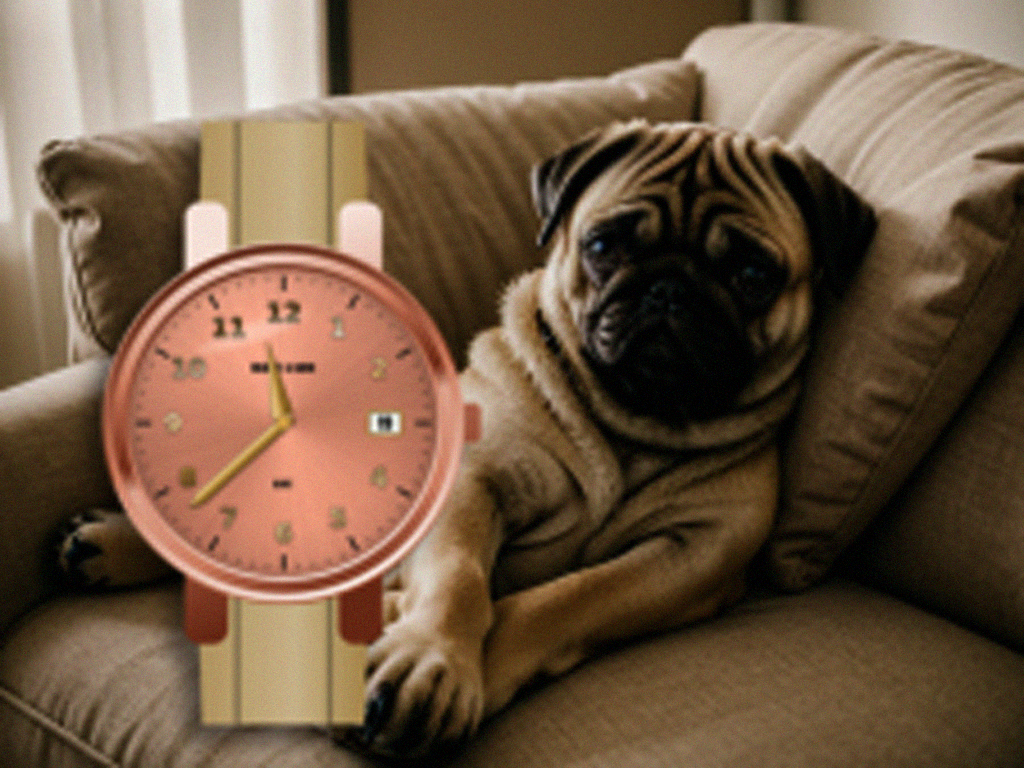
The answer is 11:38
